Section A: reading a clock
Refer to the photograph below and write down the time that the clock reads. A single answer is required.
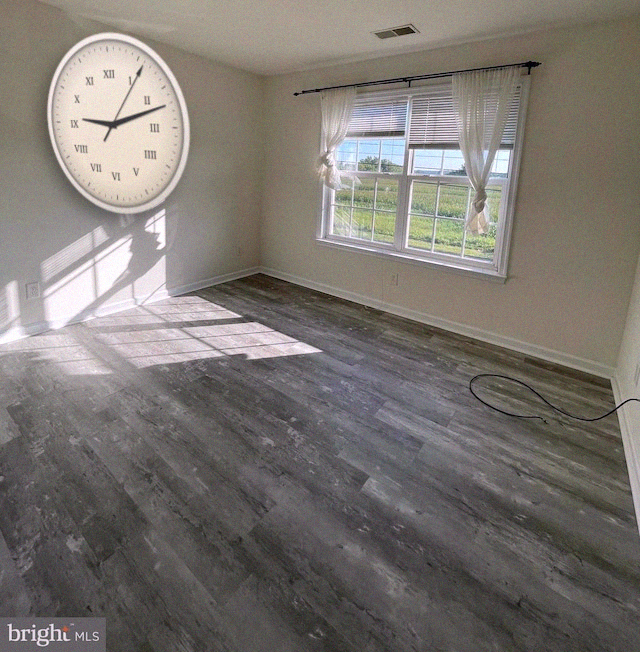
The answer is 9:12:06
